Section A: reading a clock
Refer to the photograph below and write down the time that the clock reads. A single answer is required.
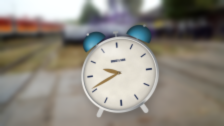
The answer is 9:41
